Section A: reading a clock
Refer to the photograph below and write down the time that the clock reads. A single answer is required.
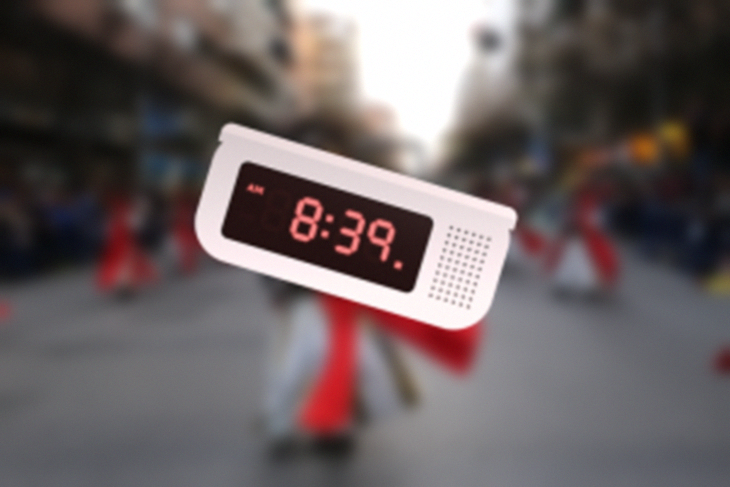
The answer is 8:39
